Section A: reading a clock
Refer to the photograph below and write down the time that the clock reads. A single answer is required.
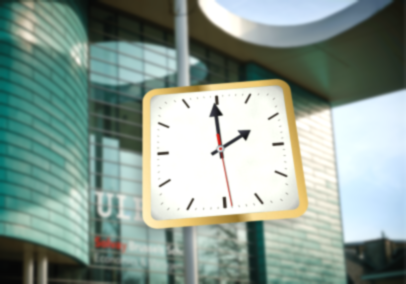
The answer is 1:59:29
